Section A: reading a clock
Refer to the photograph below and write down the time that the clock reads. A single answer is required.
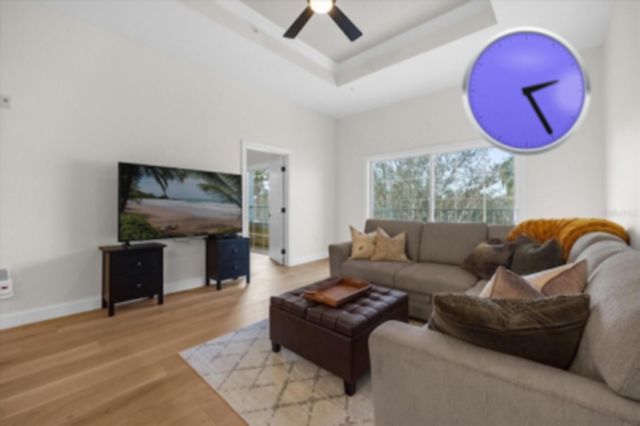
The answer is 2:25
